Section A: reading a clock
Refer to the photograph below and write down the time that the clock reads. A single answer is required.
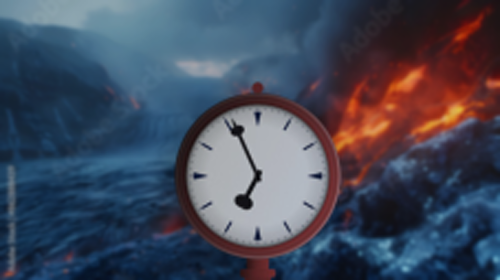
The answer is 6:56
